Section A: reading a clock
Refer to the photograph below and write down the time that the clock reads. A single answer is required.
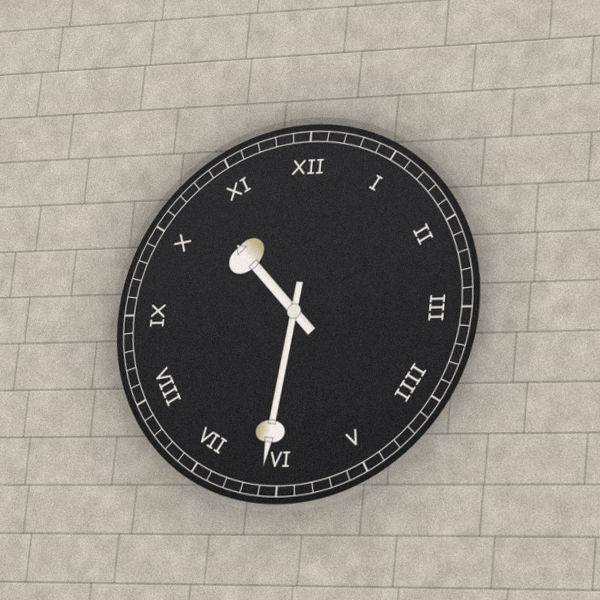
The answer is 10:31
